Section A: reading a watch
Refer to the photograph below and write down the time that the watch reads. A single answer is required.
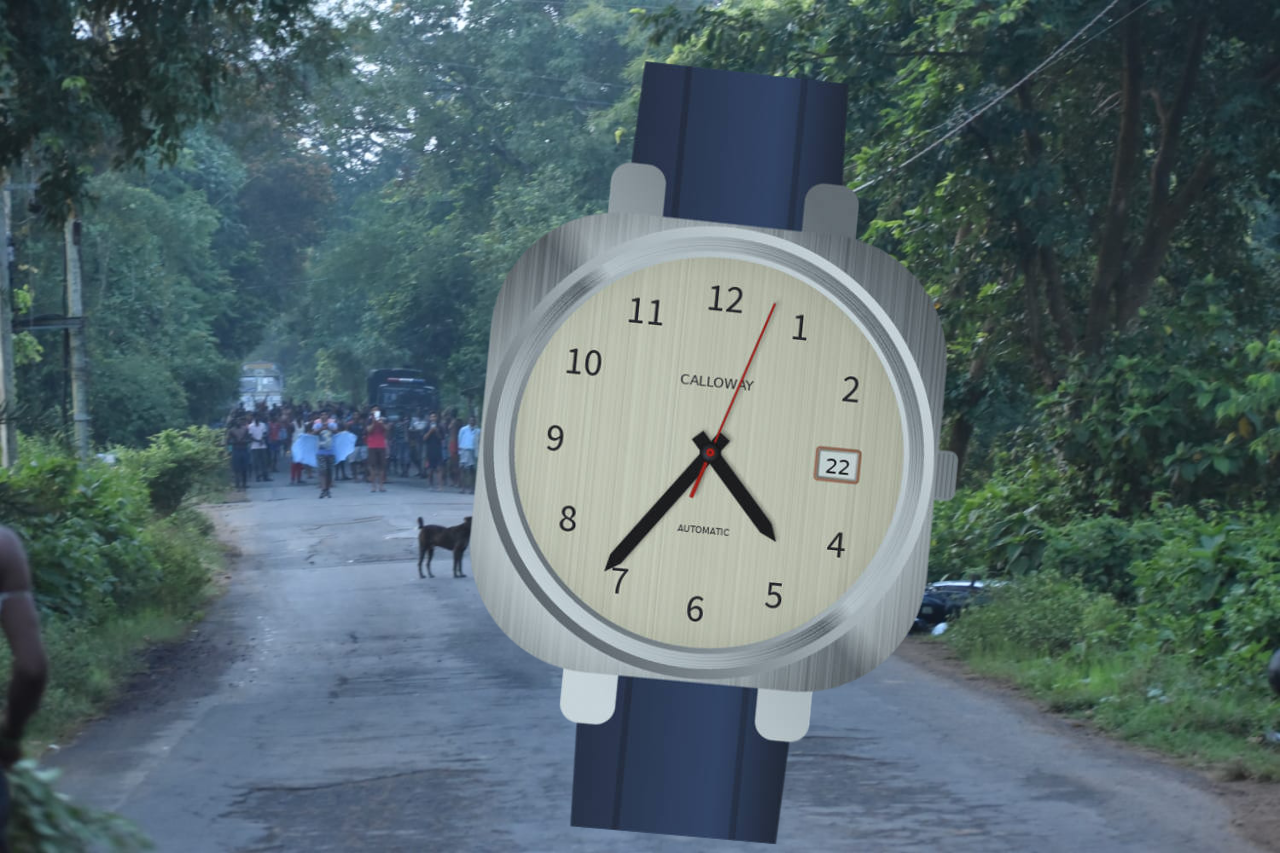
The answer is 4:36:03
